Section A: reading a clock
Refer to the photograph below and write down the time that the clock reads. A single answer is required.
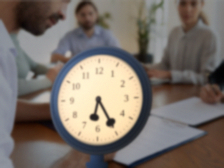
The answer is 6:25
